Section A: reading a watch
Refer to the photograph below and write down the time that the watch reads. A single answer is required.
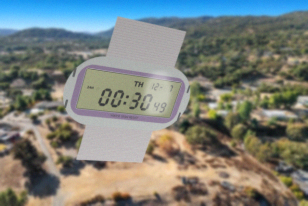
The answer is 0:30:49
